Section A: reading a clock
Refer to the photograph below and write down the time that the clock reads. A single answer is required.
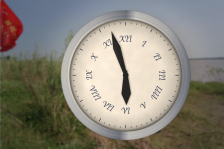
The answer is 5:57
